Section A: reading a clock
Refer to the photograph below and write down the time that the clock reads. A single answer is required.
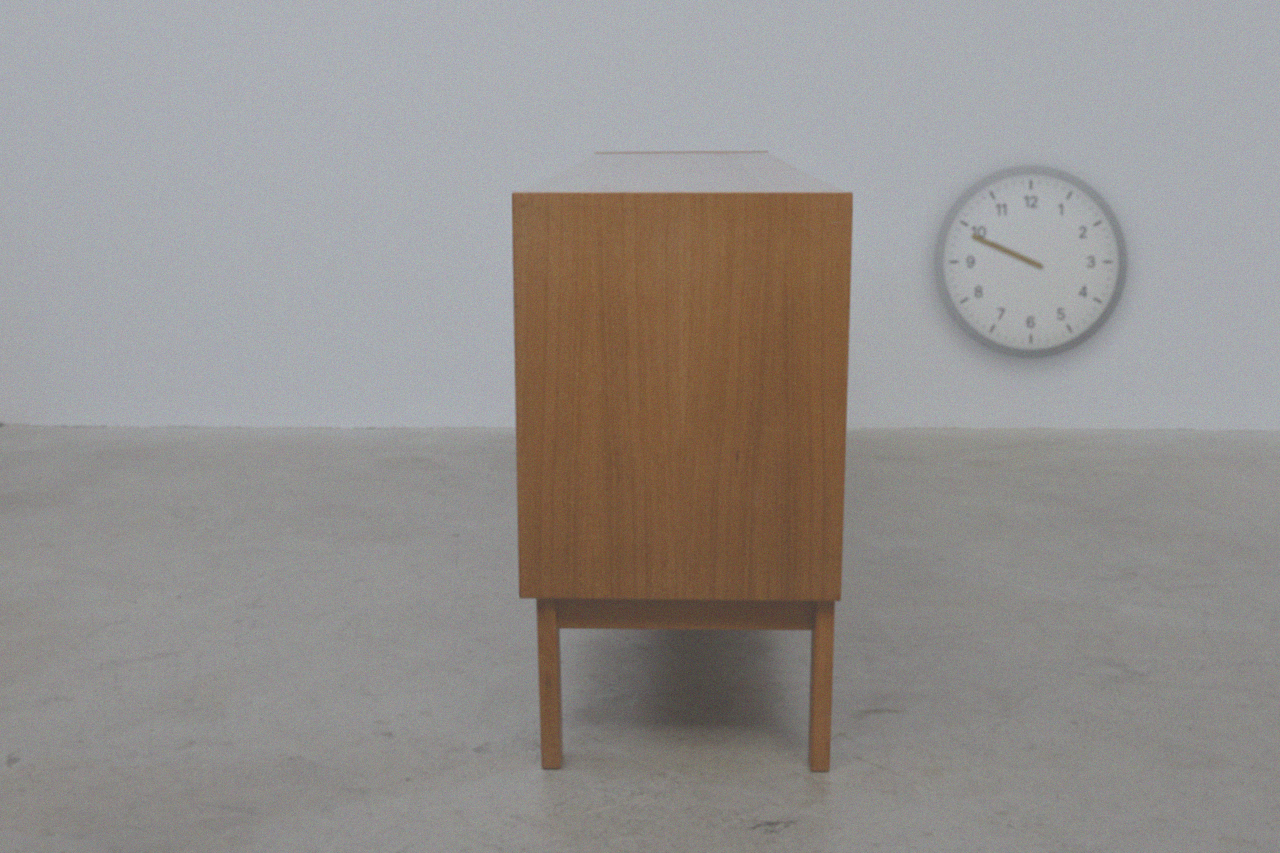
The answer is 9:49
